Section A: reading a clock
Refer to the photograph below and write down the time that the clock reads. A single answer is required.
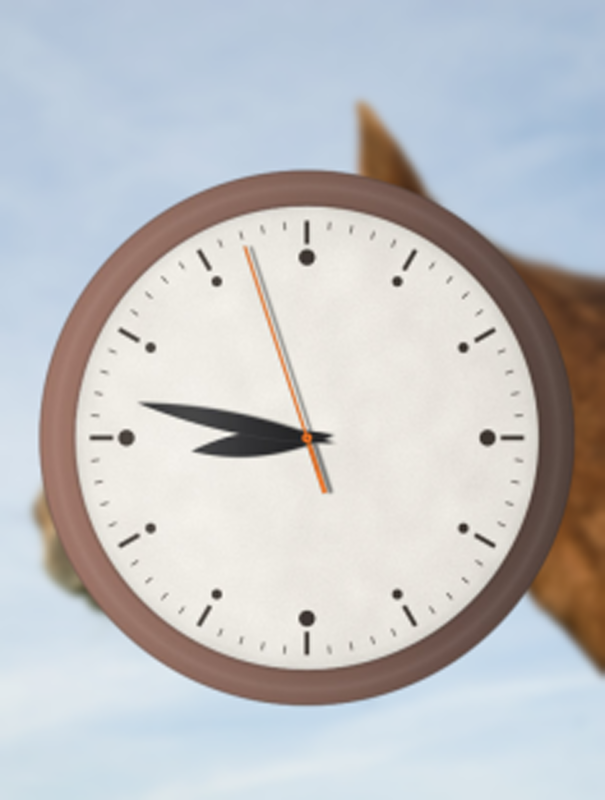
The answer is 8:46:57
